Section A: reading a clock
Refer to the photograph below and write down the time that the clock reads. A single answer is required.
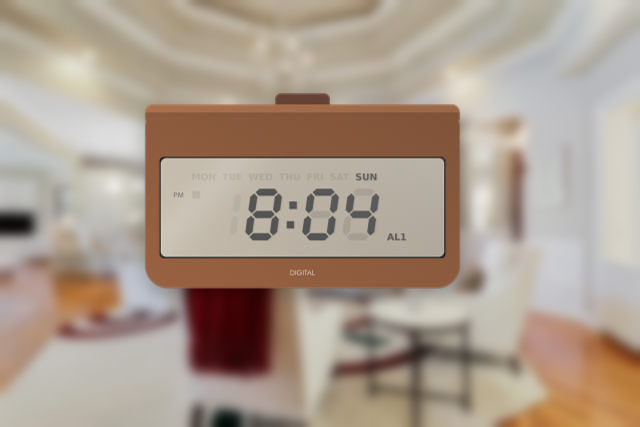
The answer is 8:04
